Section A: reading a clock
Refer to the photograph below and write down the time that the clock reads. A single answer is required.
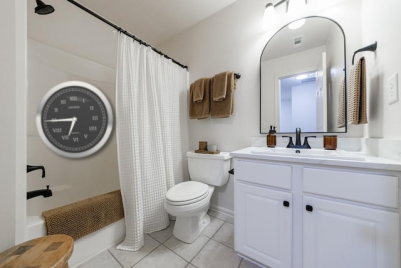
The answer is 6:45
